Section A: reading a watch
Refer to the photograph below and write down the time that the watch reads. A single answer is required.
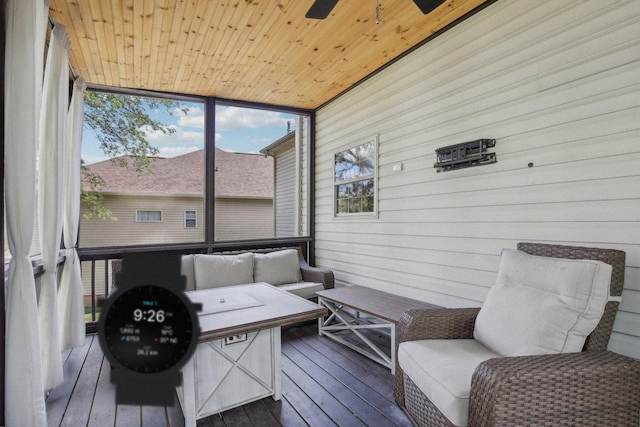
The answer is 9:26
